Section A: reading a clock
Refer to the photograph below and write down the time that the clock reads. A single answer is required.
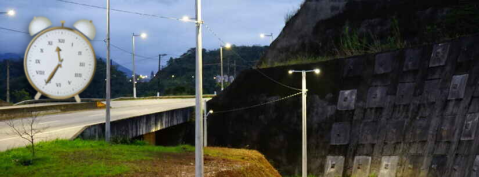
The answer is 11:35
